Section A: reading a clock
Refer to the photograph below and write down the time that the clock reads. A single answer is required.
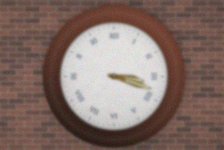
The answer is 3:18
